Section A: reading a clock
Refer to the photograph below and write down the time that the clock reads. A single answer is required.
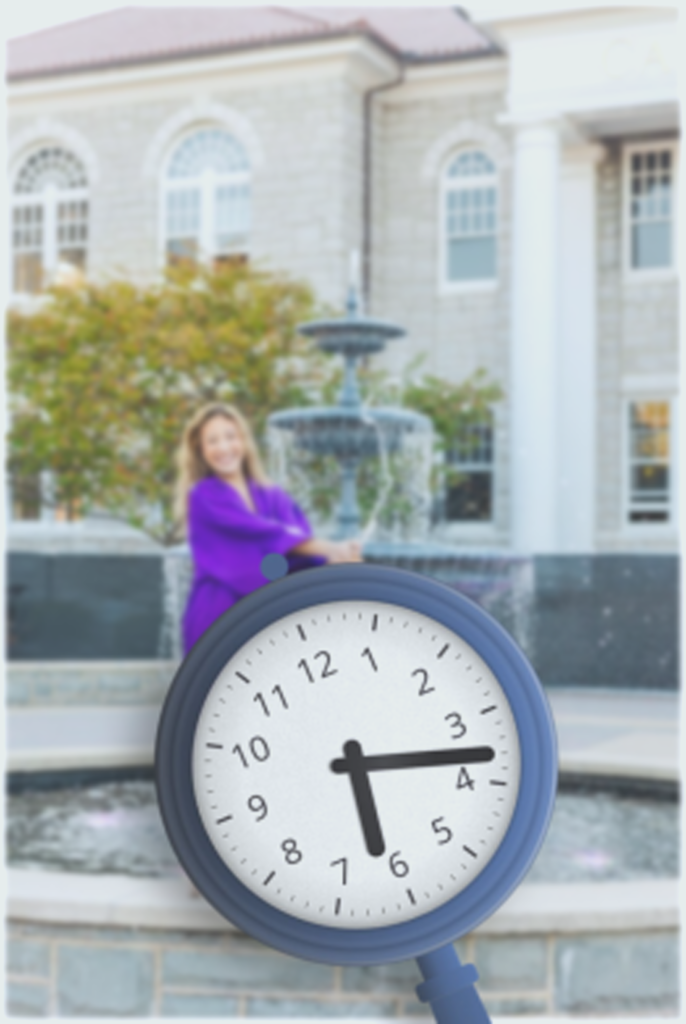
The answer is 6:18
